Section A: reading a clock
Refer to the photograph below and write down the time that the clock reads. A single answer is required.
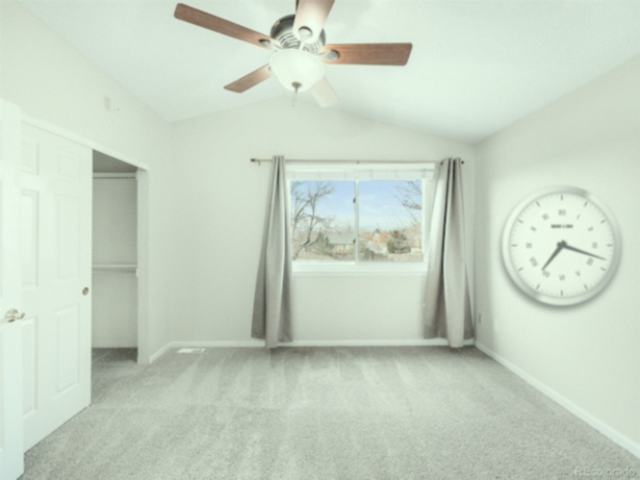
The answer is 7:18
